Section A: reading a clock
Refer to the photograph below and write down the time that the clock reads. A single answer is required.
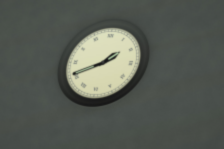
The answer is 1:41
